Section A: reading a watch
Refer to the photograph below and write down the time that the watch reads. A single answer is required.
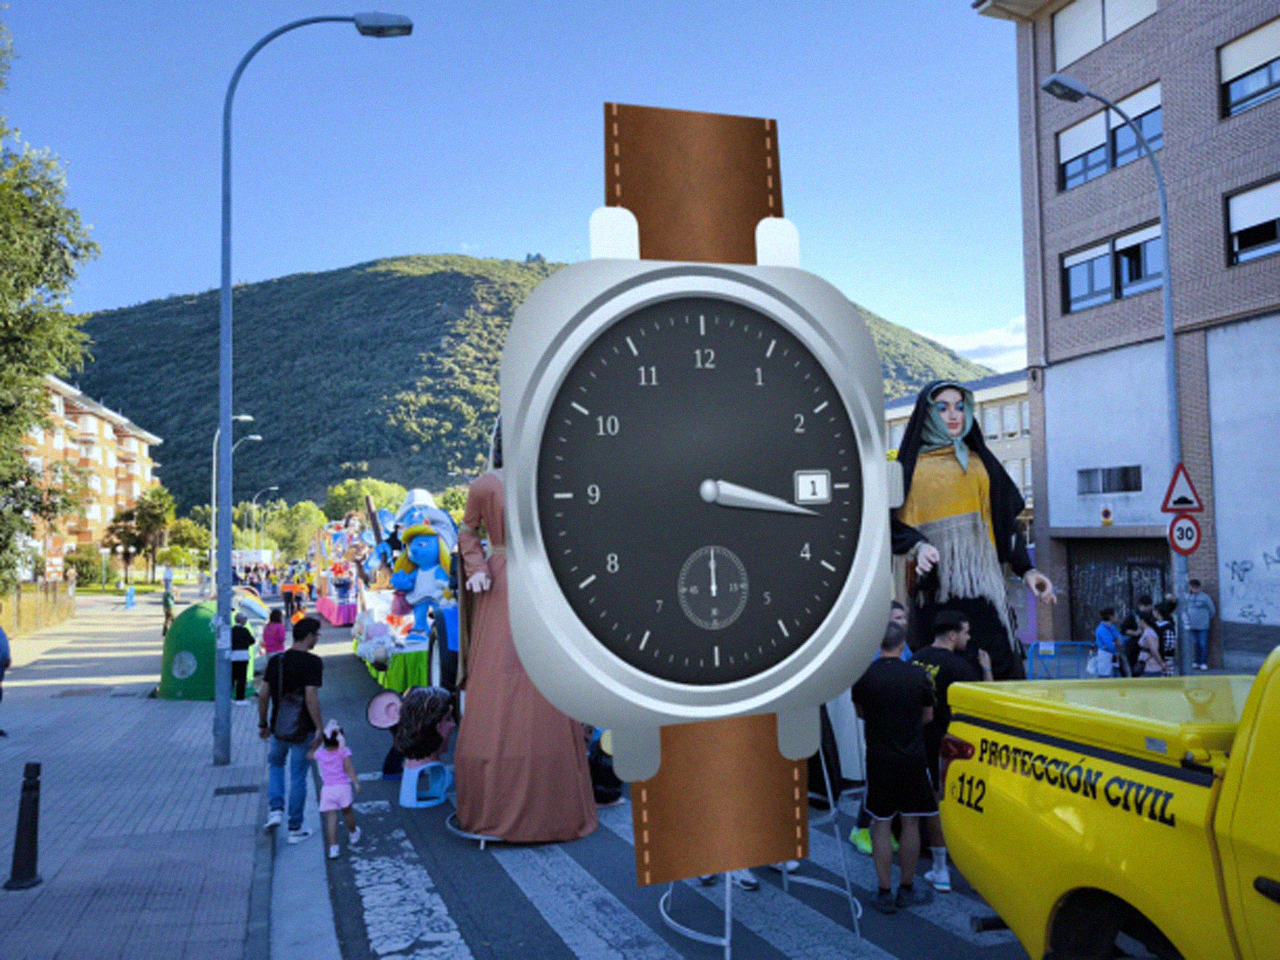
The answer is 3:17
